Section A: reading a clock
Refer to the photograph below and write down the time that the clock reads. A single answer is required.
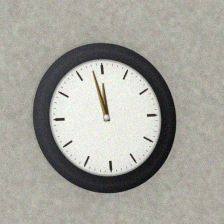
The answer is 11:58
